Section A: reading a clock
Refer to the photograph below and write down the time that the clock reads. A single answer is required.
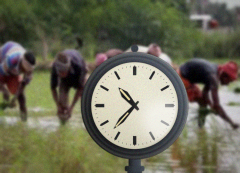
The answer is 10:37
